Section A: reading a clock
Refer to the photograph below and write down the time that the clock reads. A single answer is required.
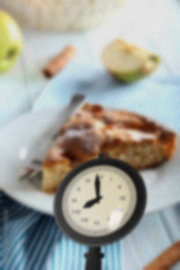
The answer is 7:59
